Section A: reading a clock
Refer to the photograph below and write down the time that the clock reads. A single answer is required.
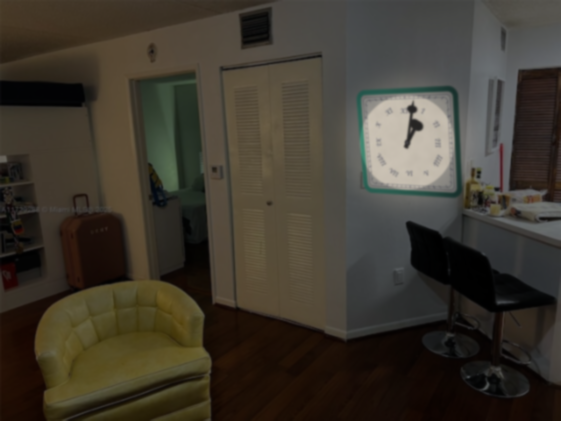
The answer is 1:02
